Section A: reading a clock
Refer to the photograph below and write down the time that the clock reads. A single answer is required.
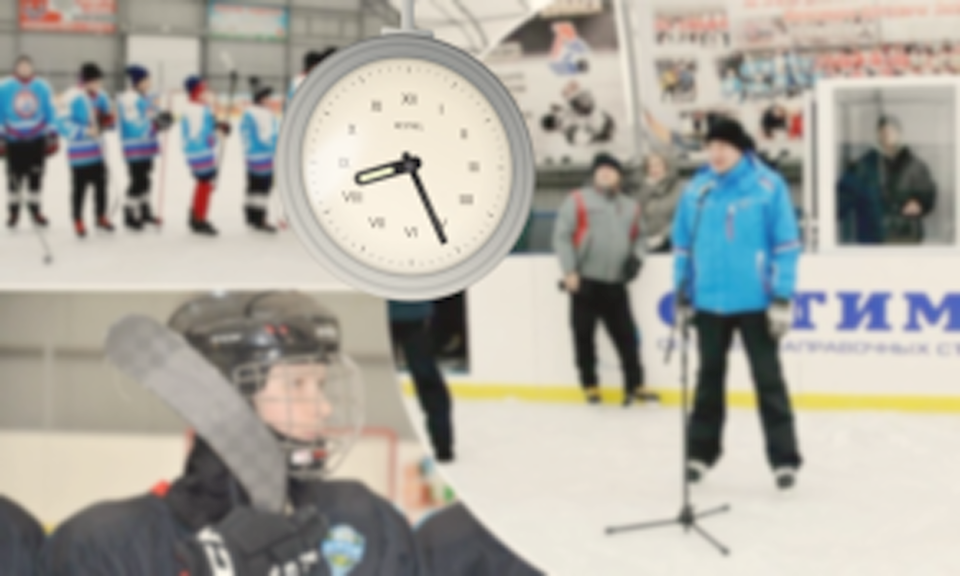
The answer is 8:26
